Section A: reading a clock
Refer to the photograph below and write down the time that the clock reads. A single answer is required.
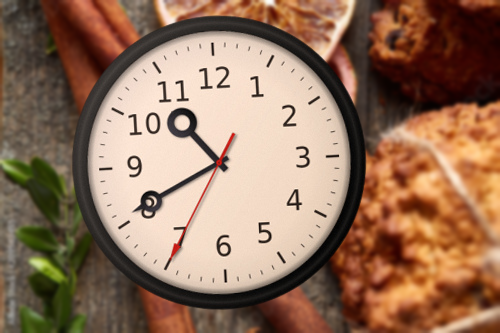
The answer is 10:40:35
